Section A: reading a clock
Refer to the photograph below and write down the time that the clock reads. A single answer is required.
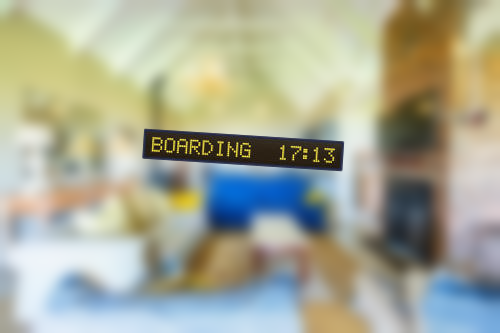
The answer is 17:13
